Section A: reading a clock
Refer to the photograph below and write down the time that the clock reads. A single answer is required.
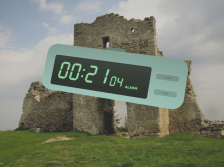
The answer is 0:21:04
